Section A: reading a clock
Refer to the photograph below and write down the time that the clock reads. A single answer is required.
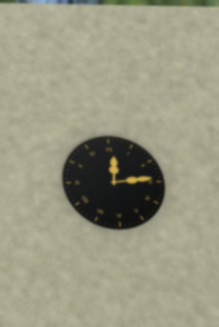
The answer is 12:14
